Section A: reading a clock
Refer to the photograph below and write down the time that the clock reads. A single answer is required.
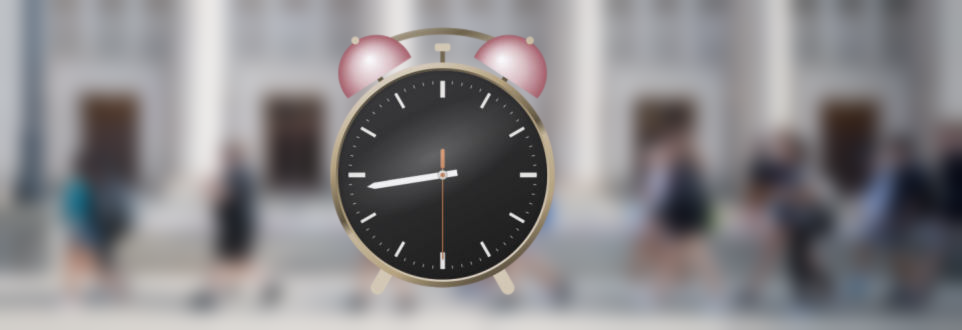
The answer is 8:43:30
